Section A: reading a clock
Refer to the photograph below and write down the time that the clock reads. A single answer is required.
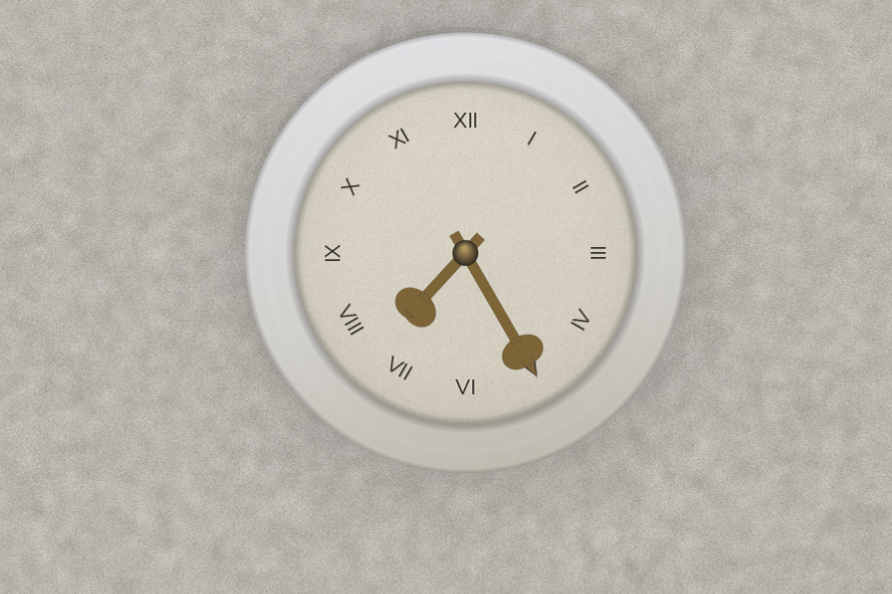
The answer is 7:25
